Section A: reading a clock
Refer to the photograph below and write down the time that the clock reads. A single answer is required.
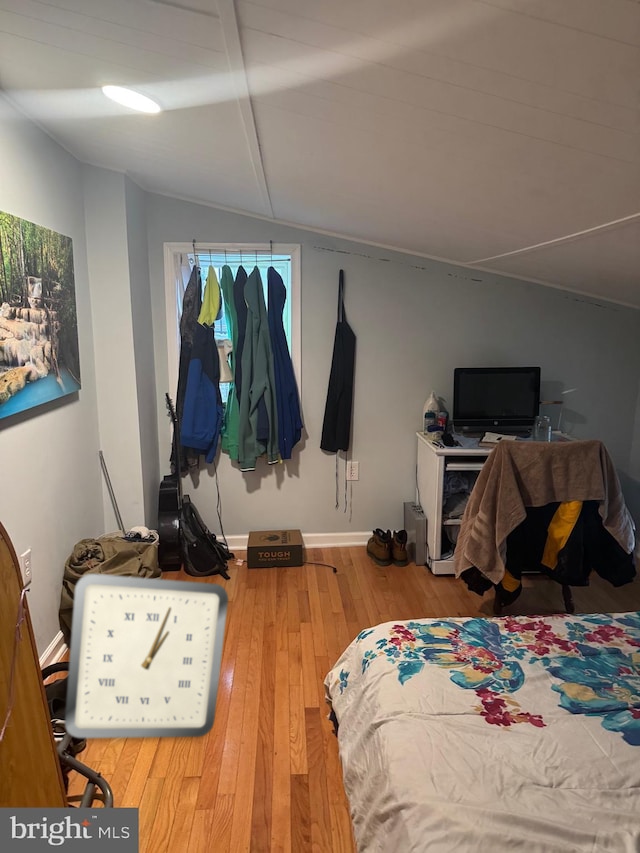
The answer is 1:03
